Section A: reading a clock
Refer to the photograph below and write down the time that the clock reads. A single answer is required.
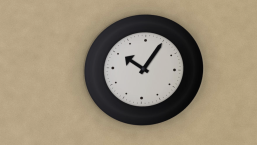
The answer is 10:05
